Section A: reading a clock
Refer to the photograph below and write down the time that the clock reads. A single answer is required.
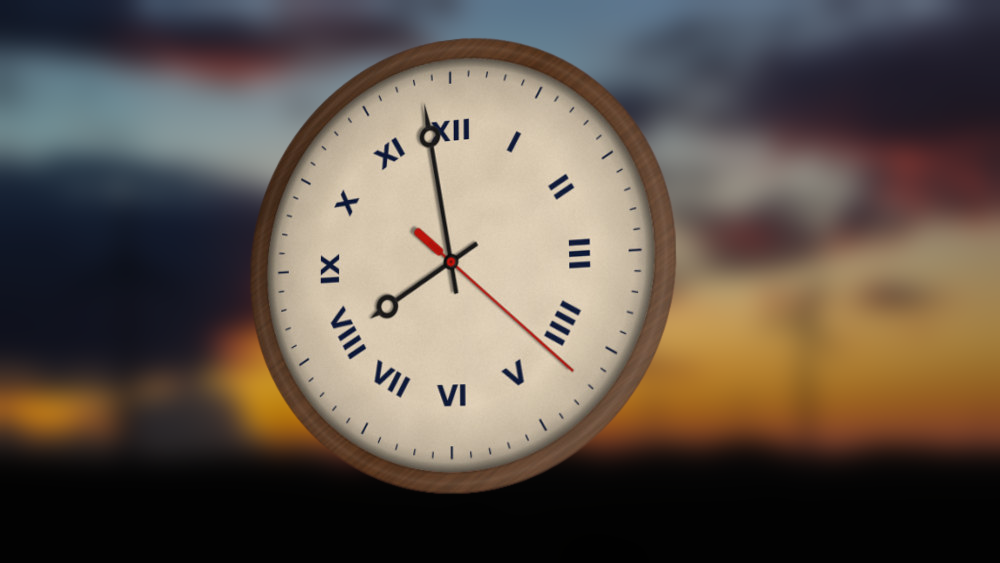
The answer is 7:58:22
